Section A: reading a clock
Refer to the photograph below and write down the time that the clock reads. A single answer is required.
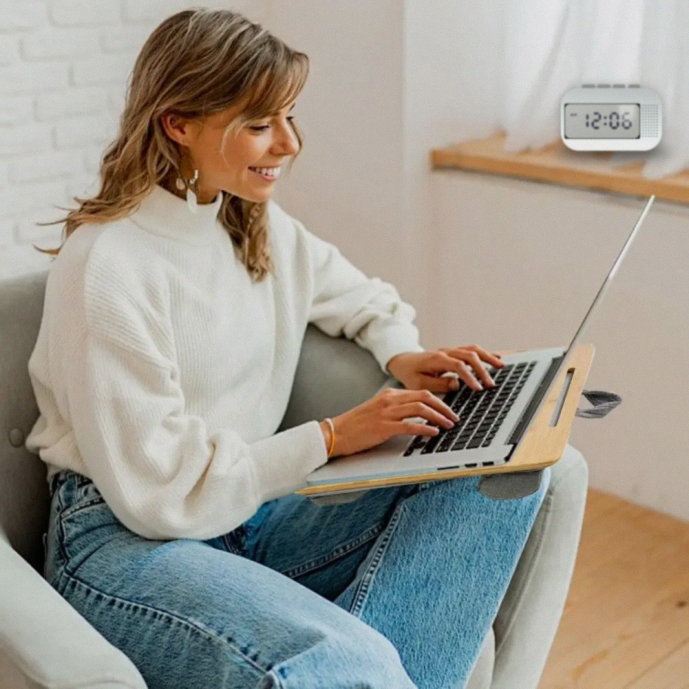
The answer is 12:06
